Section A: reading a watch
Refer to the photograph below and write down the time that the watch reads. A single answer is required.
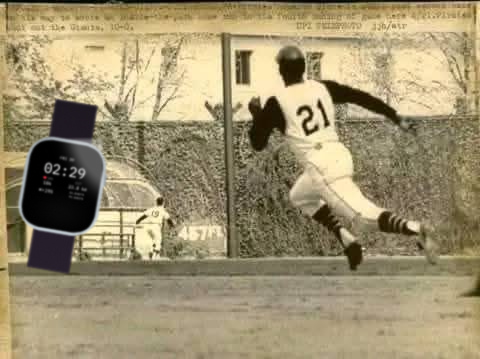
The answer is 2:29
